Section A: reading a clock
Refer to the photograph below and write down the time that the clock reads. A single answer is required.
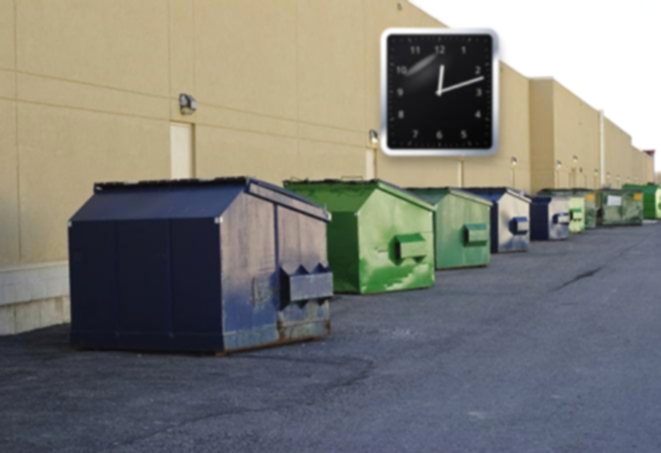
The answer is 12:12
